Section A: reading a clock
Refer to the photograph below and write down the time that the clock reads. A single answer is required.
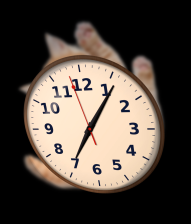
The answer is 7:05:58
